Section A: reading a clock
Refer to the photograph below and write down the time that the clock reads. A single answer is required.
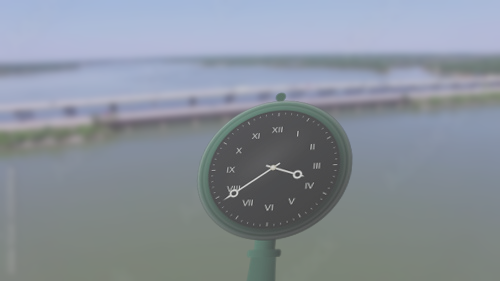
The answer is 3:39
